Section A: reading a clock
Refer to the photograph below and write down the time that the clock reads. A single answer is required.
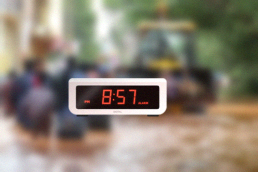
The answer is 8:57
